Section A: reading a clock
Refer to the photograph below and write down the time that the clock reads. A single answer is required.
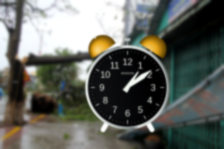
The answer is 1:09
